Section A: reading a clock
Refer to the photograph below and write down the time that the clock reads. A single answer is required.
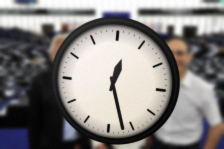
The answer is 12:27
